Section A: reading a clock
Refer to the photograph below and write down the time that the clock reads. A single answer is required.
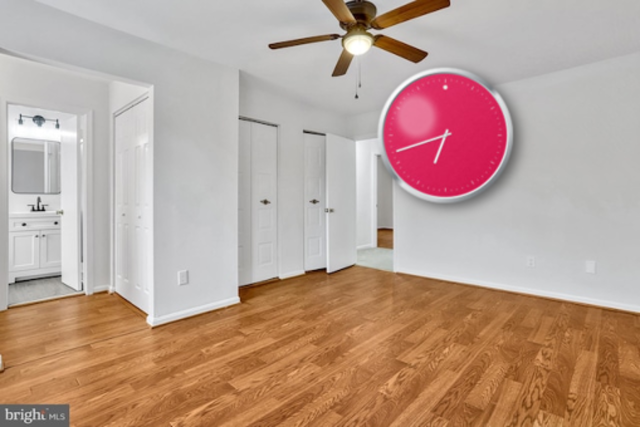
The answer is 6:42
